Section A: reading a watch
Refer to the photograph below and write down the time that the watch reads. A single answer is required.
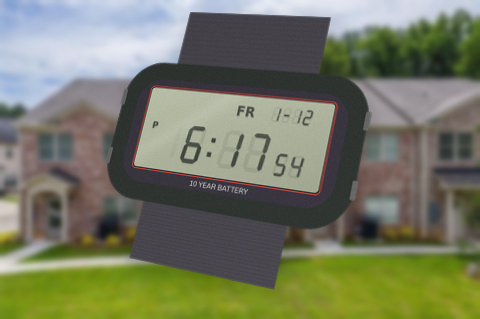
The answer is 6:17:54
